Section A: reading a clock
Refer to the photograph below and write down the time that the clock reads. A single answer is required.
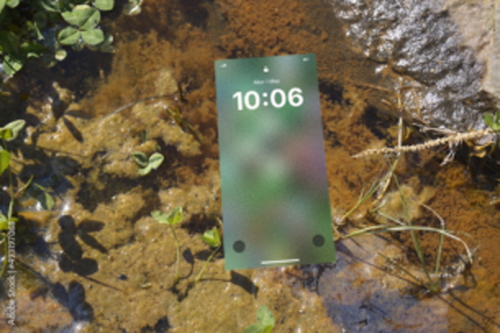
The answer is 10:06
